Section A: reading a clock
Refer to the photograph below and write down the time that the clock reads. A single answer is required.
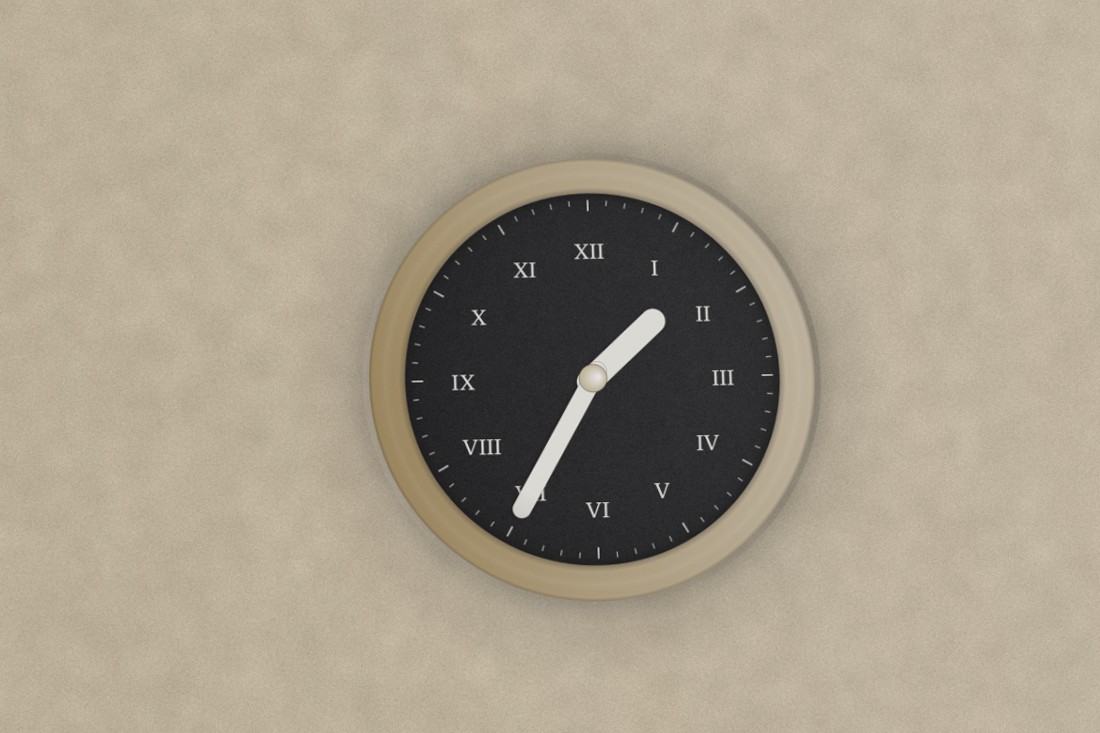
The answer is 1:35
